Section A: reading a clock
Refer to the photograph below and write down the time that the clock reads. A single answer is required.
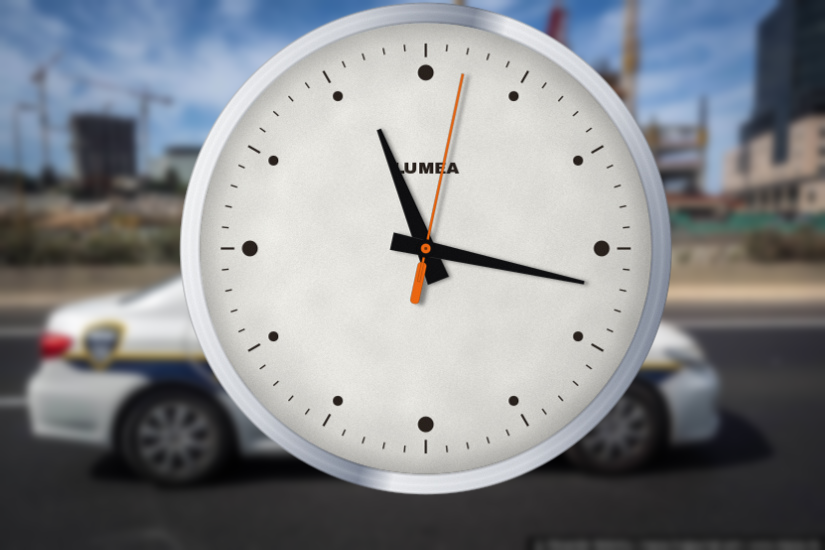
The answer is 11:17:02
